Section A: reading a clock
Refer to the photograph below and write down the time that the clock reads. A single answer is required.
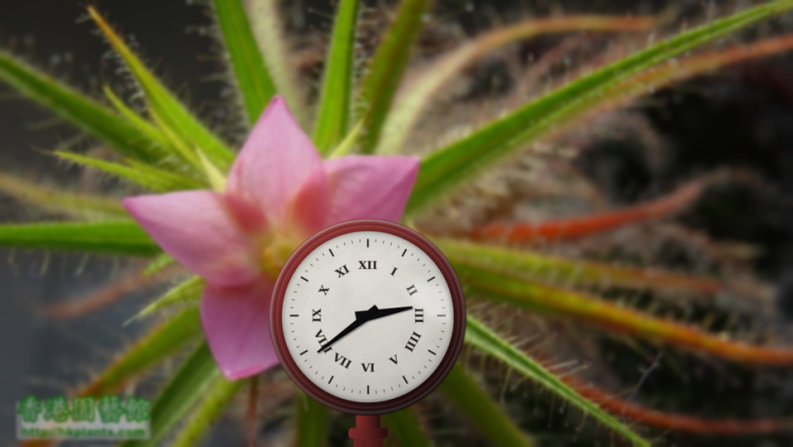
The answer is 2:39
